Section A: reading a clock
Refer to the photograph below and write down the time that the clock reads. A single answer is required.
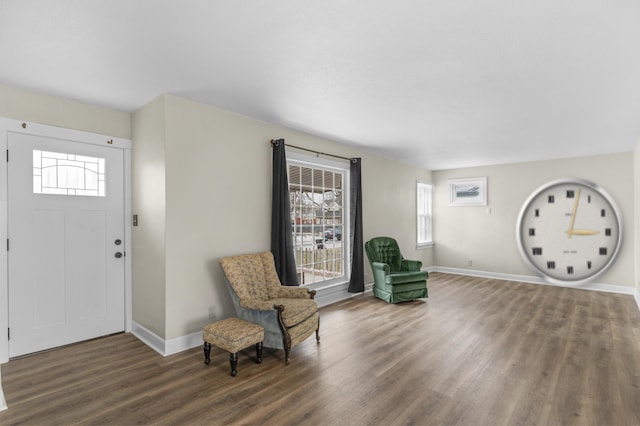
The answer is 3:02
